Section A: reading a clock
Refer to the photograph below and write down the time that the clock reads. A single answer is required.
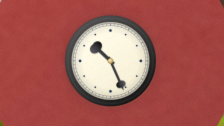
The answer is 10:26
